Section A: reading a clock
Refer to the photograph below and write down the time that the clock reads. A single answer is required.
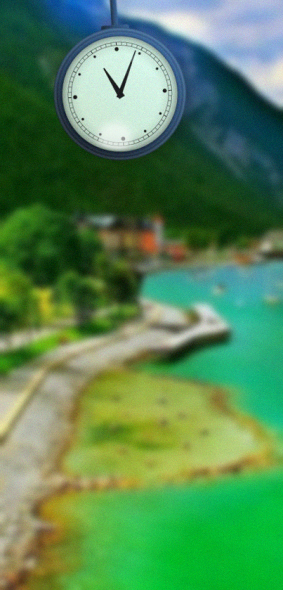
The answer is 11:04
